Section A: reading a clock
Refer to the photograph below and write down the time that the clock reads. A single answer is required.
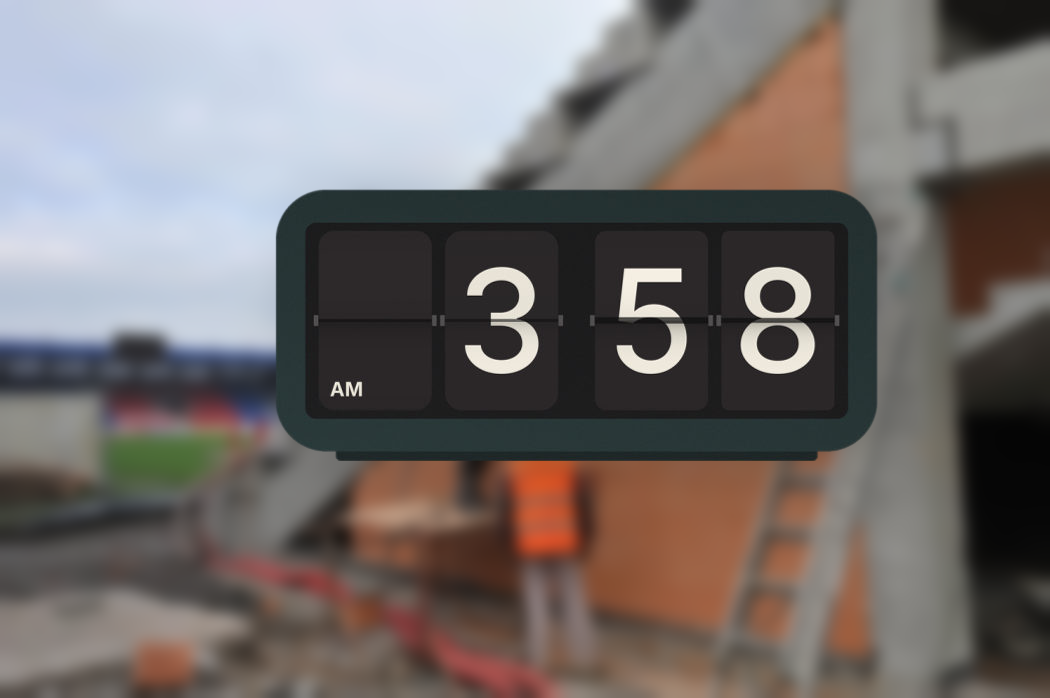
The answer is 3:58
